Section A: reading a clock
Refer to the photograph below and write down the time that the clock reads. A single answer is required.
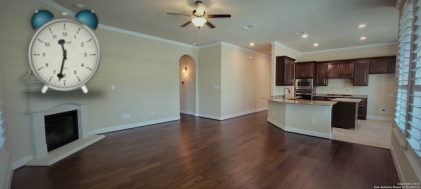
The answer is 11:32
